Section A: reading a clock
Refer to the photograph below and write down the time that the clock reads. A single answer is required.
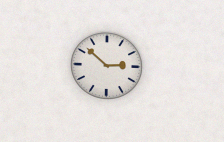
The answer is 2:52
